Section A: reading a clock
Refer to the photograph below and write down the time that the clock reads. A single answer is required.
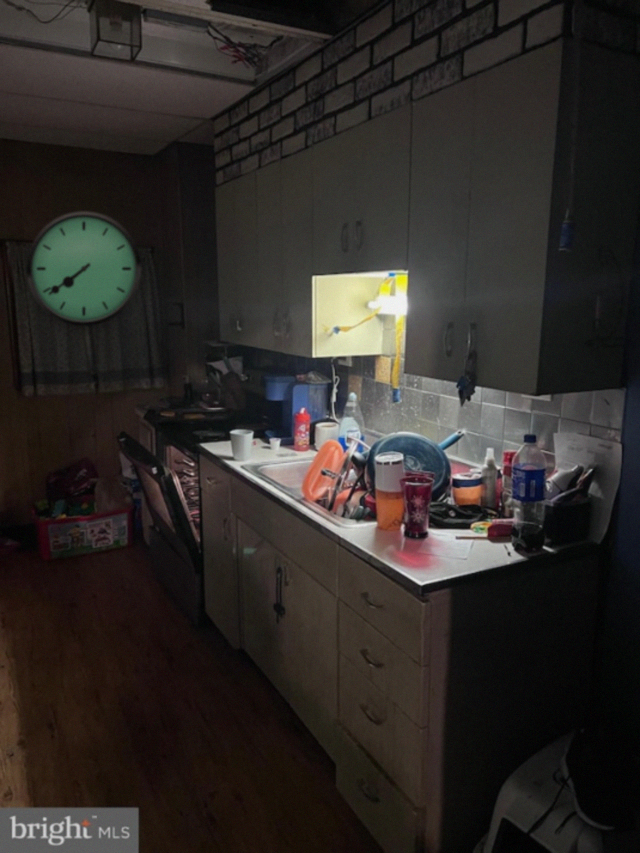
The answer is 7:39
